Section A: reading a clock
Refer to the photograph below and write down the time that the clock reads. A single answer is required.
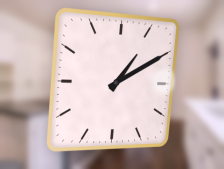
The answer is 1:10
